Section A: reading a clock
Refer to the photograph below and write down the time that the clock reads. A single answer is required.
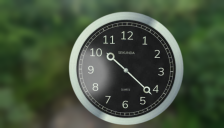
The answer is 10:22
